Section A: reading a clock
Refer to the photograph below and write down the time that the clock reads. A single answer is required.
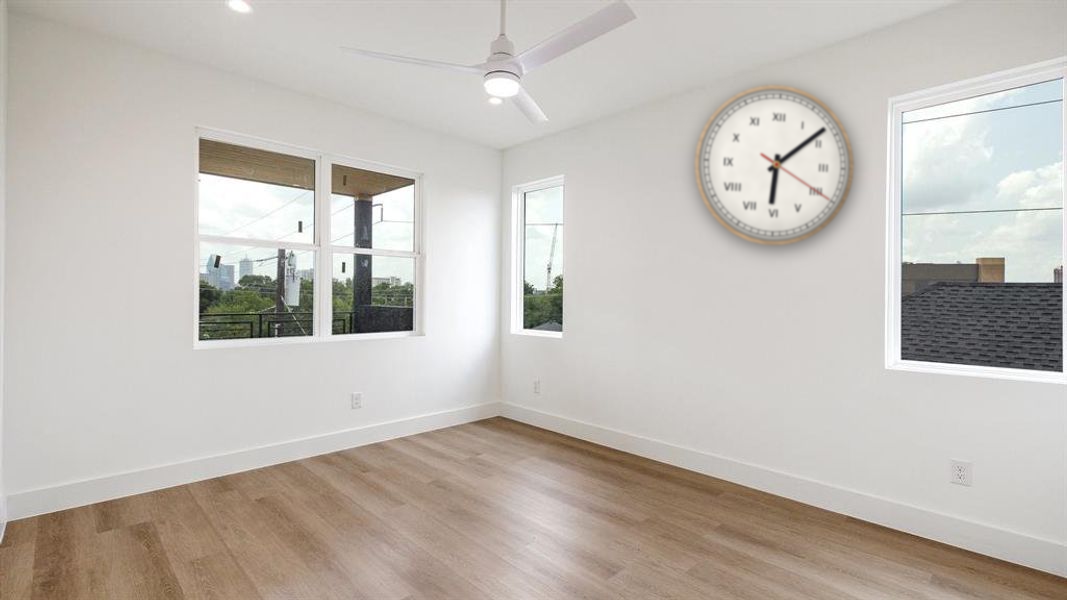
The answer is 6:08:20
